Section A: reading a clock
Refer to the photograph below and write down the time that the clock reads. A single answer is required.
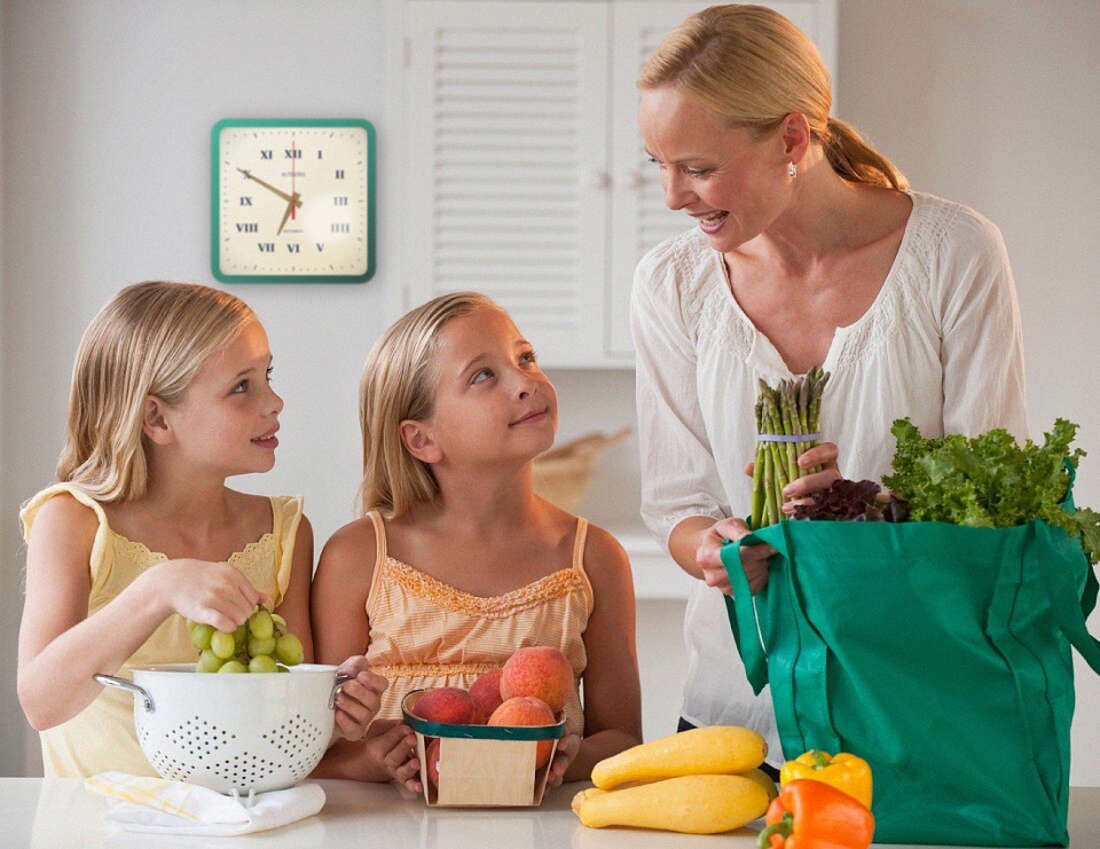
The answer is 6:50:00
